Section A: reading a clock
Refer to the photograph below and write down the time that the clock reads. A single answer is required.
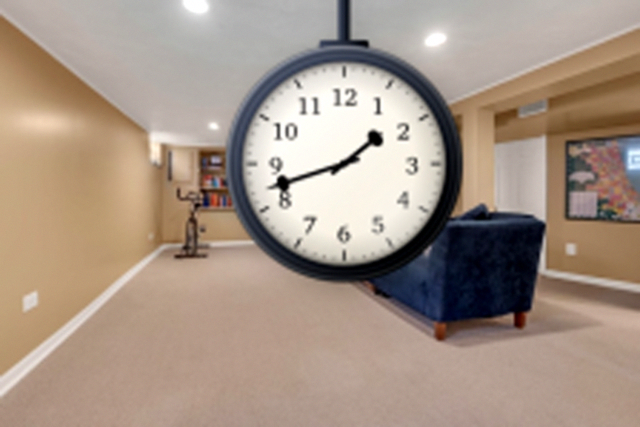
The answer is 1:42
